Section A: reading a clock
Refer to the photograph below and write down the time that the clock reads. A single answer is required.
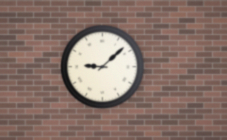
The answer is 9:08
